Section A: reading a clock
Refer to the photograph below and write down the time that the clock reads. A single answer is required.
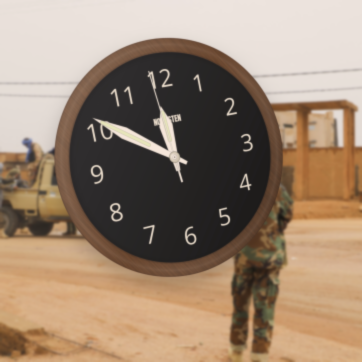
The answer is 11:50:59
